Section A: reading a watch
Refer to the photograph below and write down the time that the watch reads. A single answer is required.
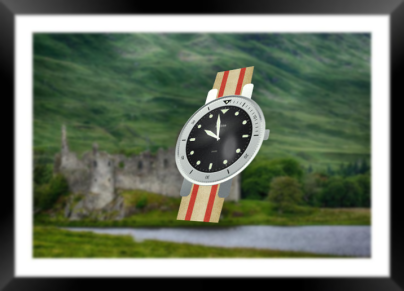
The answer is 9:58
